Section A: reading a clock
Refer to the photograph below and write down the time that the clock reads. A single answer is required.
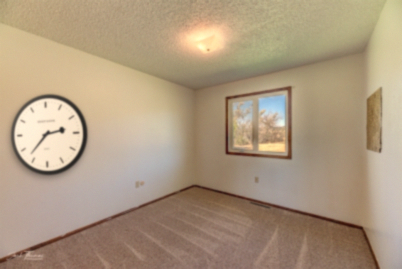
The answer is 2:37
